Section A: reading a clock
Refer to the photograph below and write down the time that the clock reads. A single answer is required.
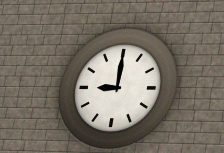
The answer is 9:00
